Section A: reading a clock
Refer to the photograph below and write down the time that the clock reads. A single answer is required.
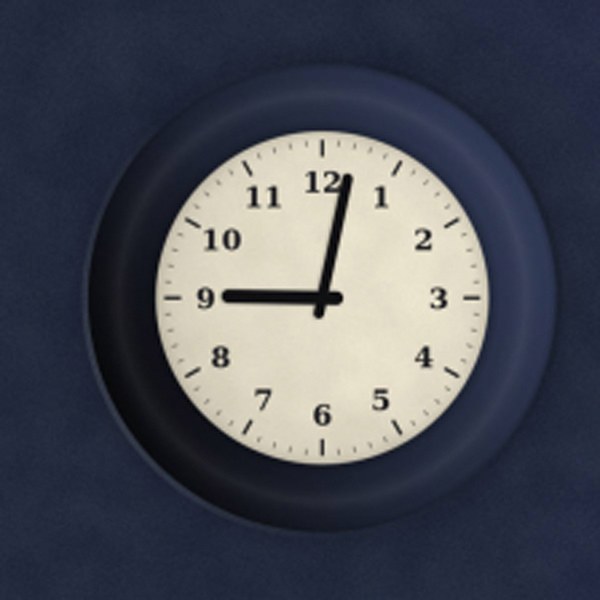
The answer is 9:02
